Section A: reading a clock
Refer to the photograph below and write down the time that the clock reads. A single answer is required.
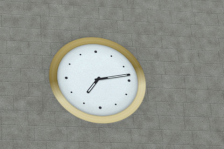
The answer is 7:13
